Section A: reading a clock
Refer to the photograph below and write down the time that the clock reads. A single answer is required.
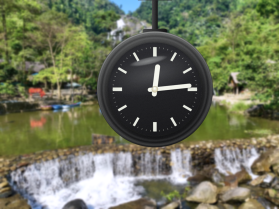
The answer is 12:14
